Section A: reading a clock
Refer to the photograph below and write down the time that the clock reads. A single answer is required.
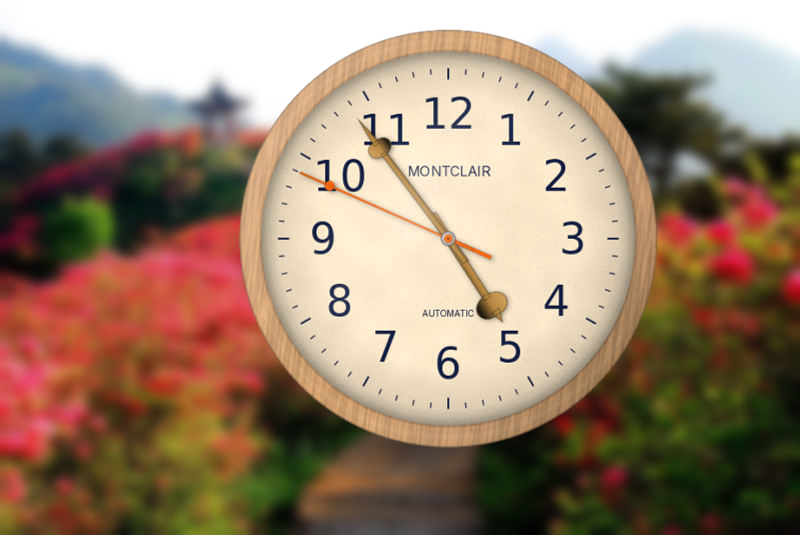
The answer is 4:53:49
